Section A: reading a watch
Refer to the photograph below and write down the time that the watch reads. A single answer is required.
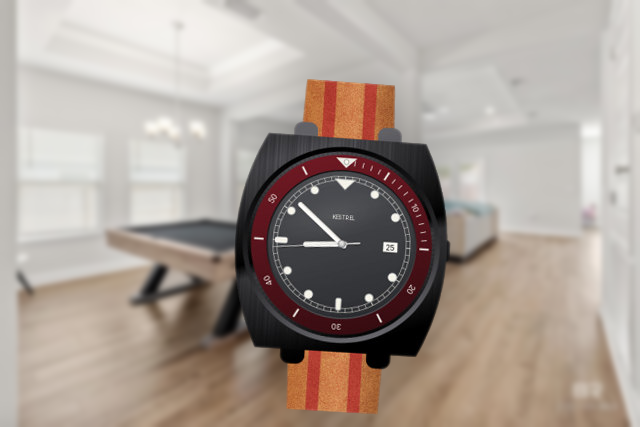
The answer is 8:51:44
